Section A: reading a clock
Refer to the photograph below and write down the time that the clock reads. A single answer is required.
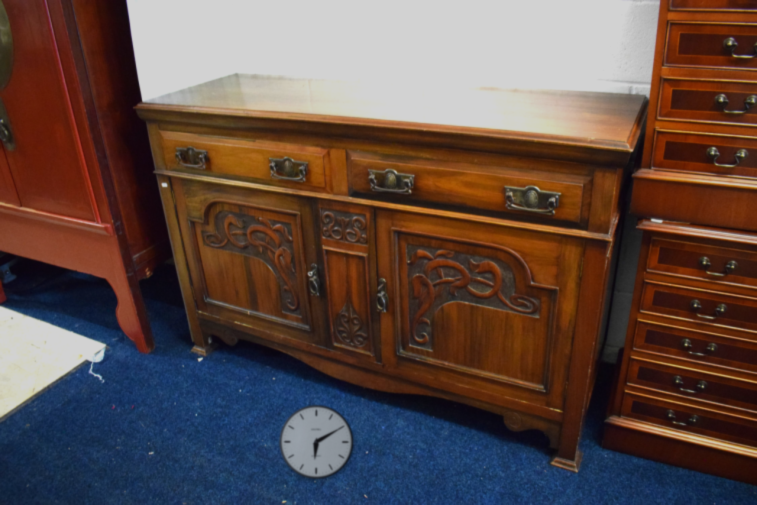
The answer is 6:10
